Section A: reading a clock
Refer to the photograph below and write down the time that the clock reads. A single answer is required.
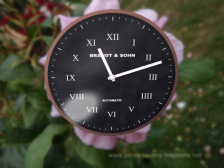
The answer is 11:12
